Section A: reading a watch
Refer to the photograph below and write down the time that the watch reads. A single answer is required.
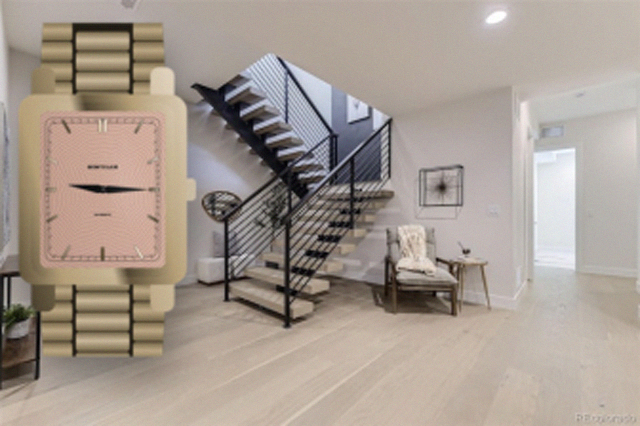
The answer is 9:15
